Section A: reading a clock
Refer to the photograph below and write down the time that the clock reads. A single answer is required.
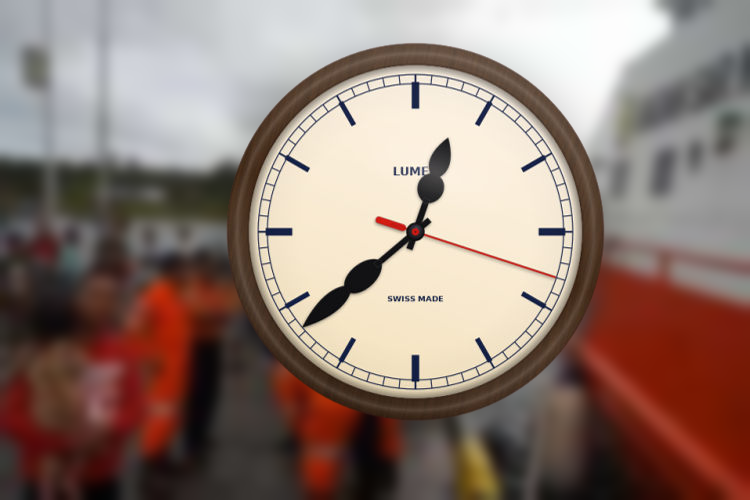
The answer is 12:38:18
